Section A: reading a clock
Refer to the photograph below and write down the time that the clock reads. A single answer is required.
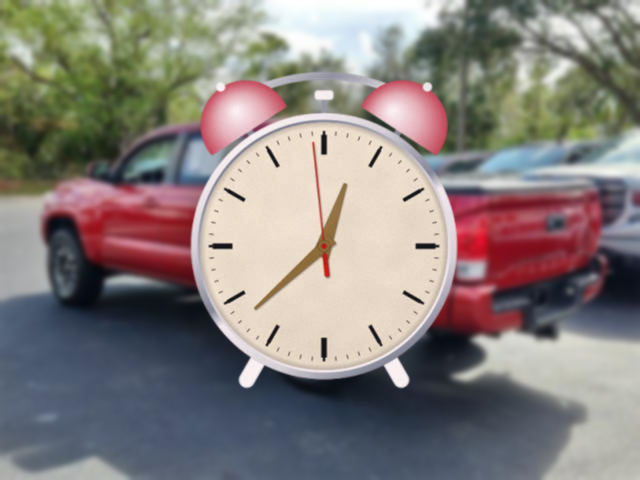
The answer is 12:37:59
